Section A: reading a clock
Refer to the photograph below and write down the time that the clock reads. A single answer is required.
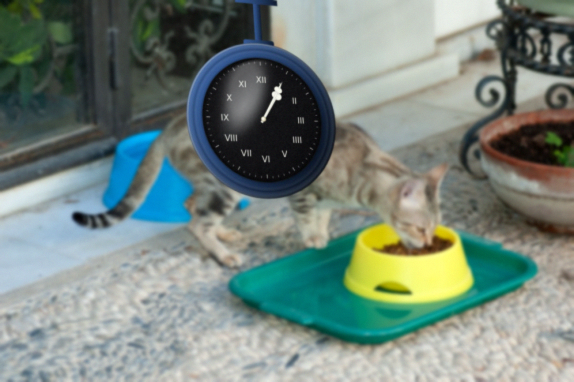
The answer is 1:05
